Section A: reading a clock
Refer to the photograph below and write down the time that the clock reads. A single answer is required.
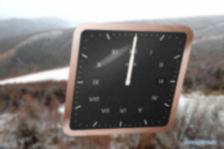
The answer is 12:00
